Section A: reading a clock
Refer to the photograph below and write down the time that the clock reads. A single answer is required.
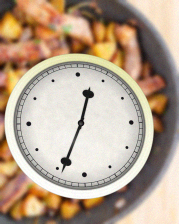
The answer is 12:34
